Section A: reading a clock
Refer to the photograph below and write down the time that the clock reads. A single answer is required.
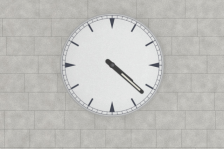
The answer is 4:22
